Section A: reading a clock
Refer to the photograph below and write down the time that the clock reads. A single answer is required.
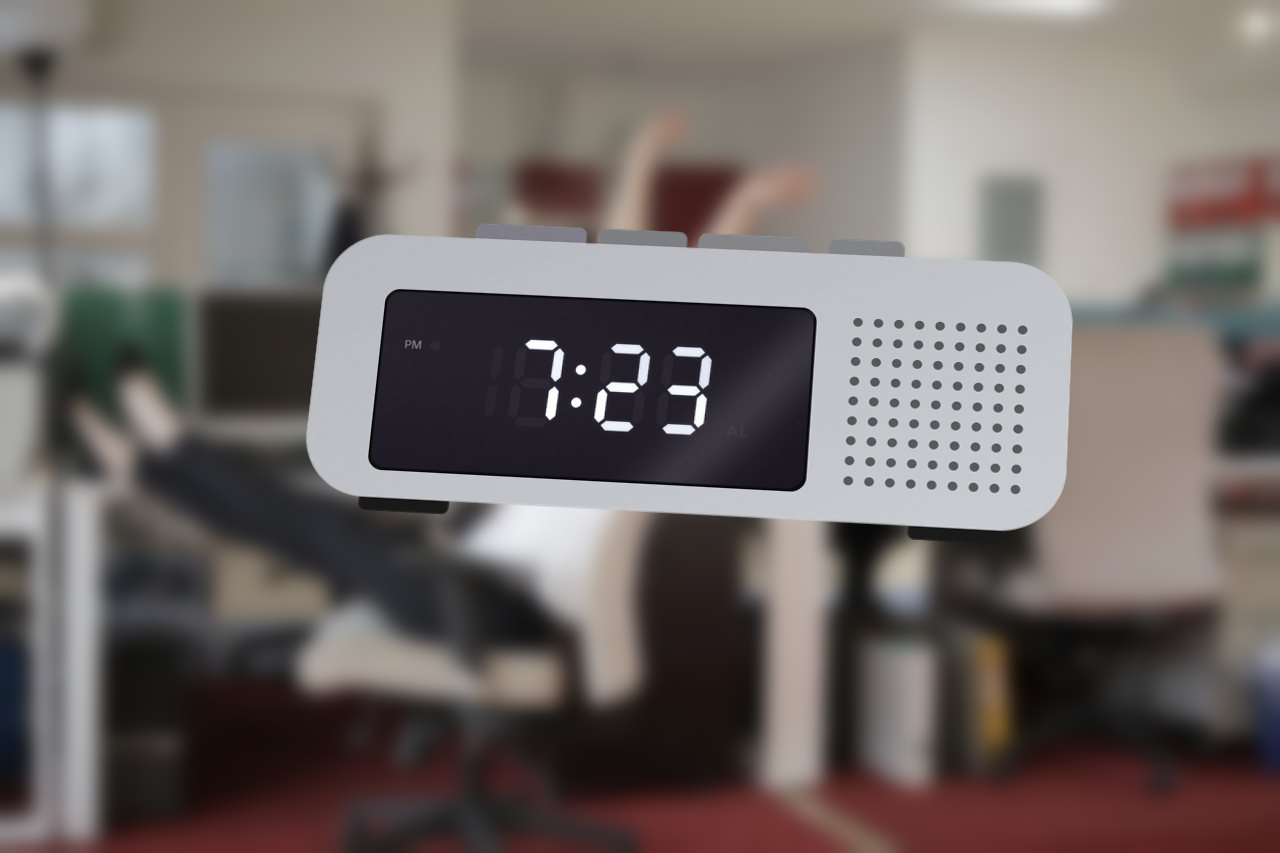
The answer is 7:23
